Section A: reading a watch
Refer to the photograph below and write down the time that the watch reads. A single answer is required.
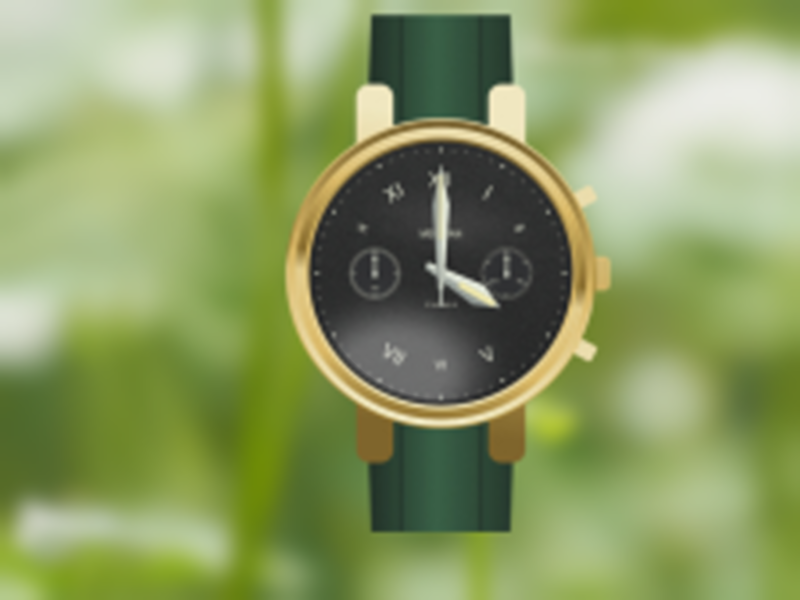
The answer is 4:00
